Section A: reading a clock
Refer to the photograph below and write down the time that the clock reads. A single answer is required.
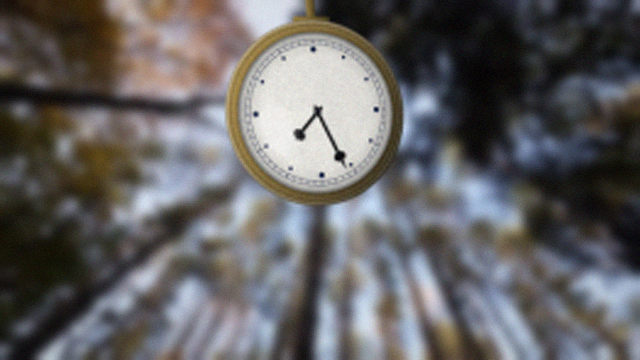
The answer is 7:26
